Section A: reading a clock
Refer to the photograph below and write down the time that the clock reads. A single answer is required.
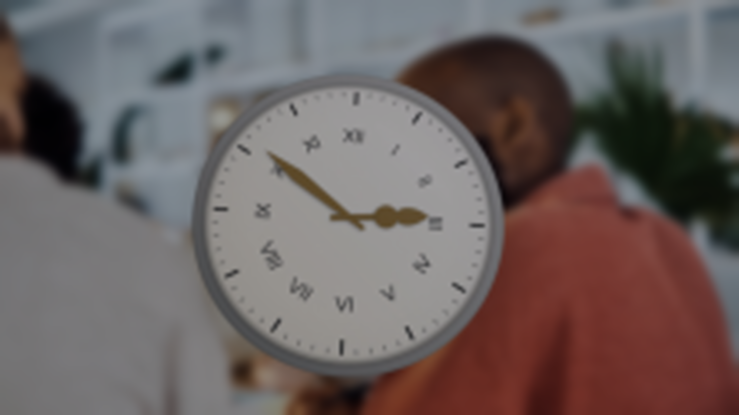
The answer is 2:51
